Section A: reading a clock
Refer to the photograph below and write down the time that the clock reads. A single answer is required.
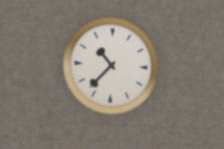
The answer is 10:37
